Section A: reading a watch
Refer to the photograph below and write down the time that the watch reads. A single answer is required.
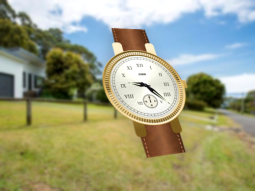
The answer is 9:23
